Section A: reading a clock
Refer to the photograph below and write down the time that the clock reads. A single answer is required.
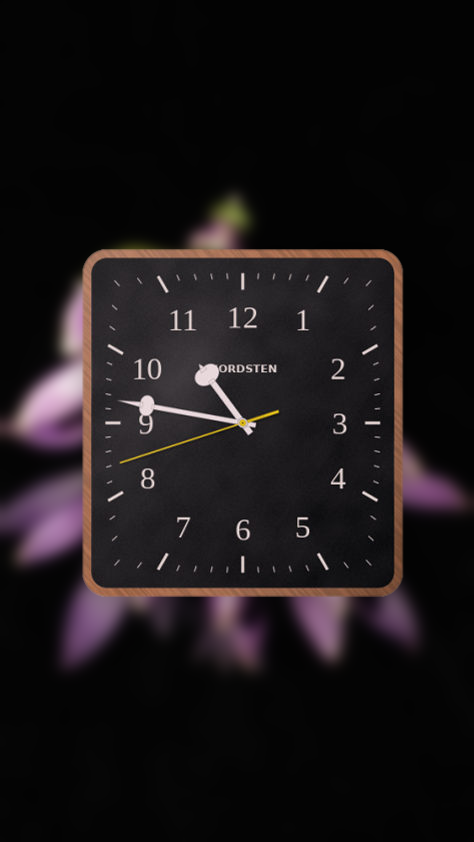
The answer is 10:46:42
